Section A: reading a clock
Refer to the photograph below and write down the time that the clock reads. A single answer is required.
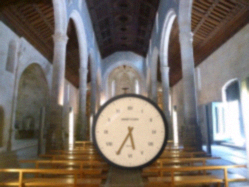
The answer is 5:35
